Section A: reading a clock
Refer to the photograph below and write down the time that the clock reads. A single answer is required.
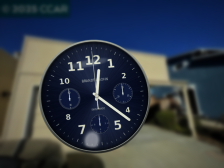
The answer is 12:22
